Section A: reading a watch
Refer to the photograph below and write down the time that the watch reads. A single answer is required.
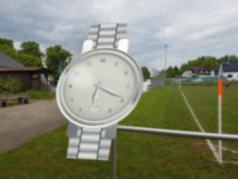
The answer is 6:19
